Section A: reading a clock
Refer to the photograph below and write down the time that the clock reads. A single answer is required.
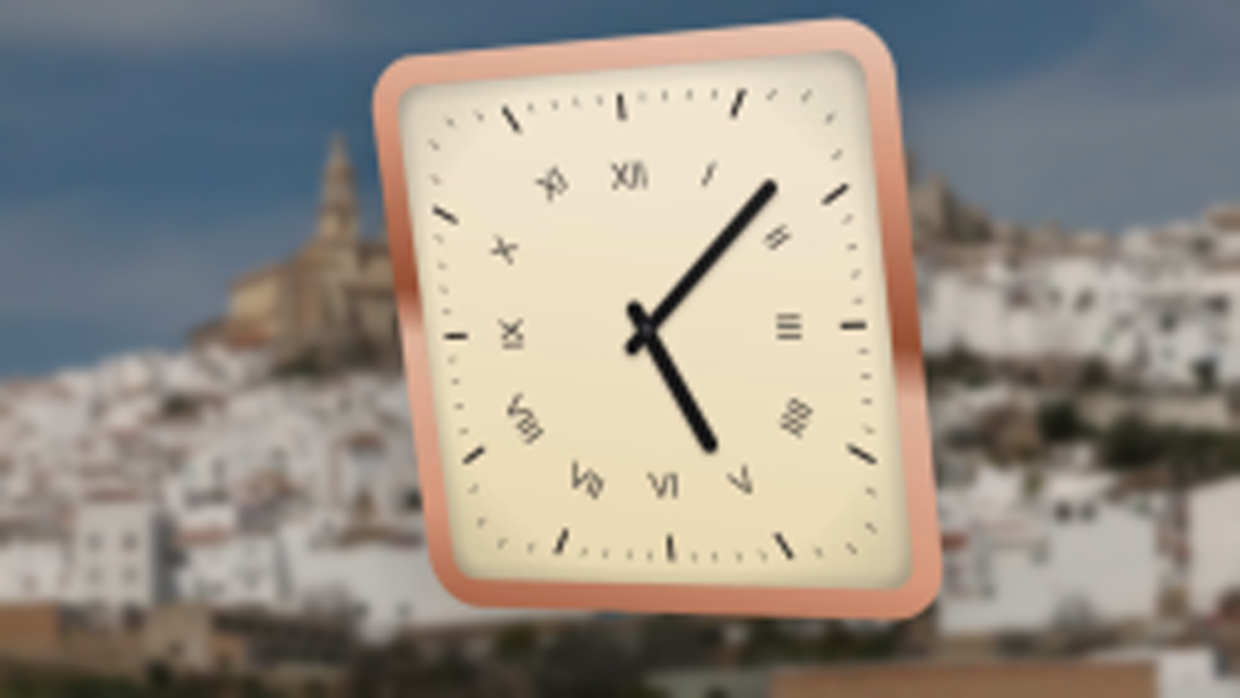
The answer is 5:08
